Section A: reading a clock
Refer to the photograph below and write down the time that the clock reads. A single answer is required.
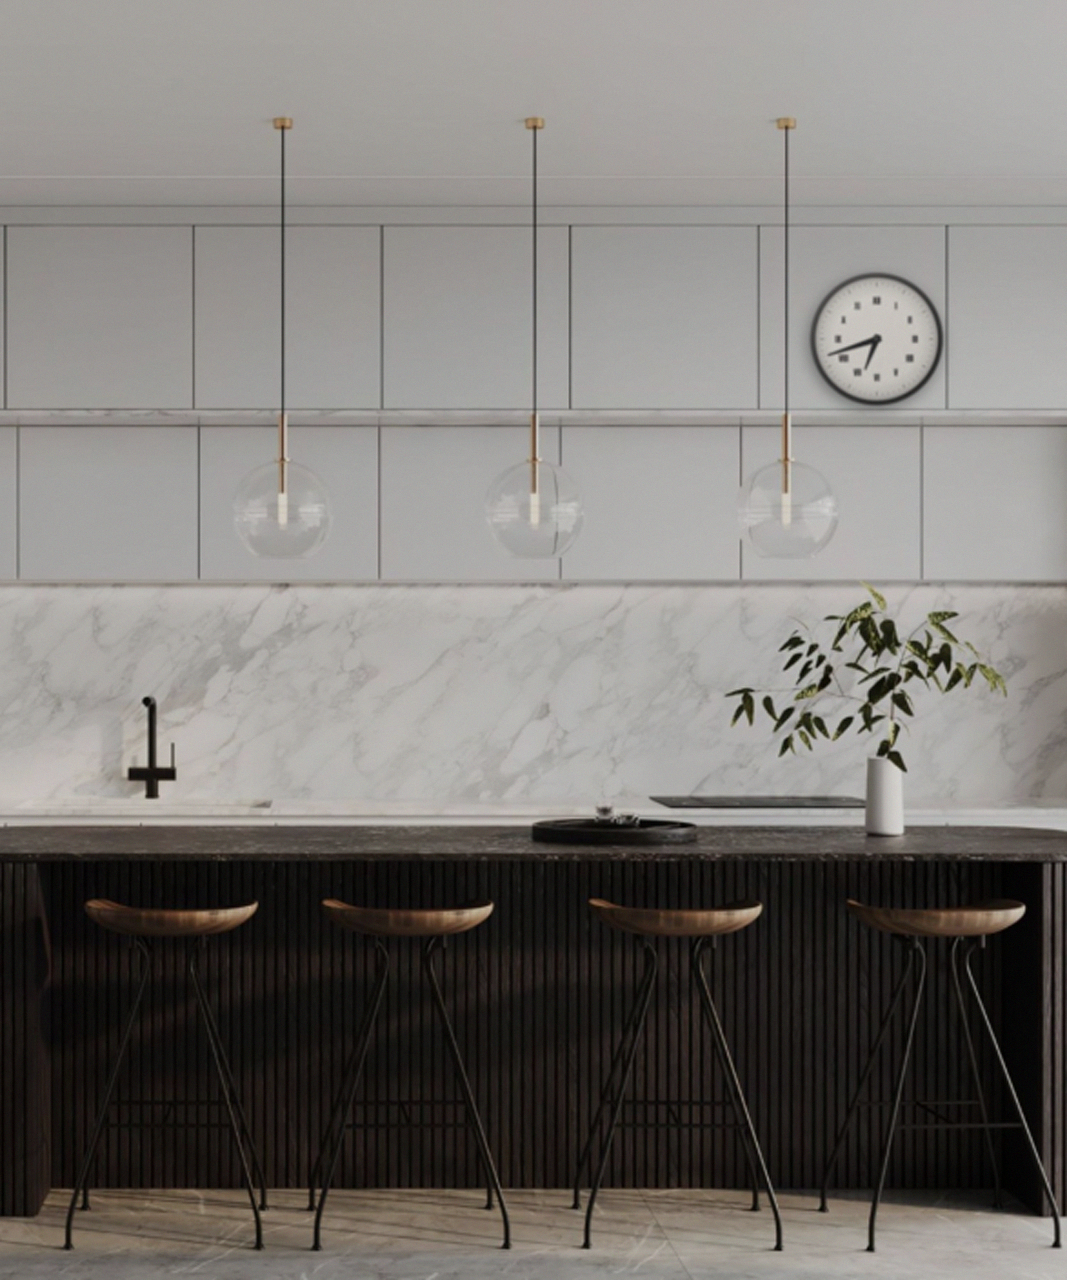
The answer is 6:42
